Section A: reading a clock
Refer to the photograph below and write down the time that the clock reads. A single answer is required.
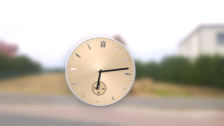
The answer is 6:13
